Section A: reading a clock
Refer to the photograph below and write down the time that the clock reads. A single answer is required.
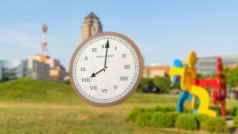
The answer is 8:01
